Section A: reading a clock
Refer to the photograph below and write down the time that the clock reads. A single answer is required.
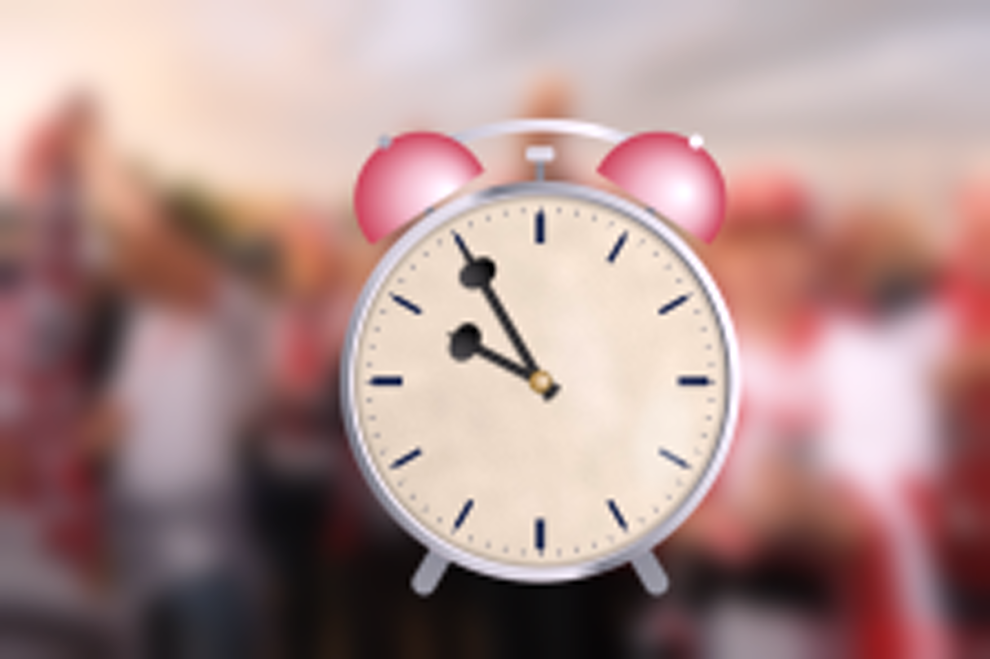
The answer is 9:55
